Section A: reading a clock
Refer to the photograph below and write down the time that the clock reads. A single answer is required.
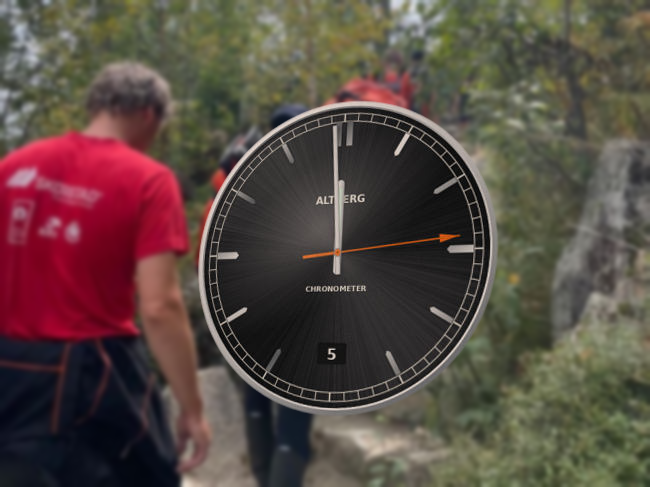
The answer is 11:59:14
